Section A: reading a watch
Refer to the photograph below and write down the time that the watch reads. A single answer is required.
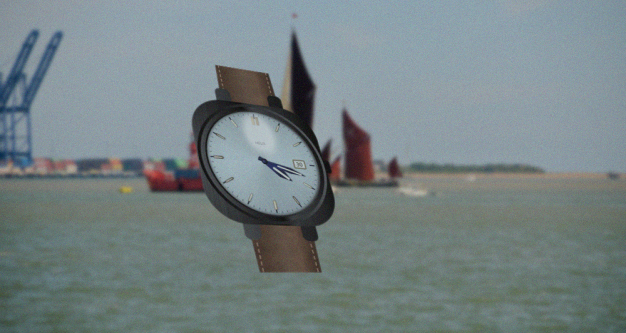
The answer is 4:18
